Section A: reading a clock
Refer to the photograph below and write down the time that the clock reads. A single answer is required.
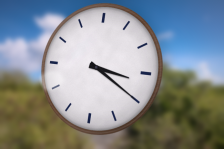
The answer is 3:20
